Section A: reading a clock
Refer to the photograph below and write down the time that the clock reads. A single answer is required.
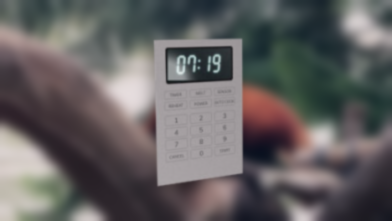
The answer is 7:19
